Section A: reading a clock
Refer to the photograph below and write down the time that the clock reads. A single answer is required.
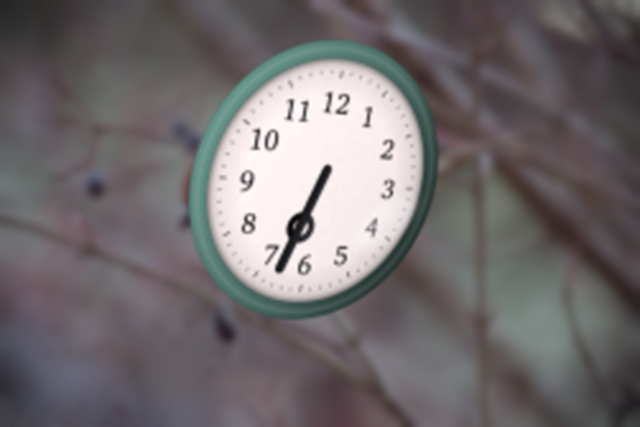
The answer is 6:33
